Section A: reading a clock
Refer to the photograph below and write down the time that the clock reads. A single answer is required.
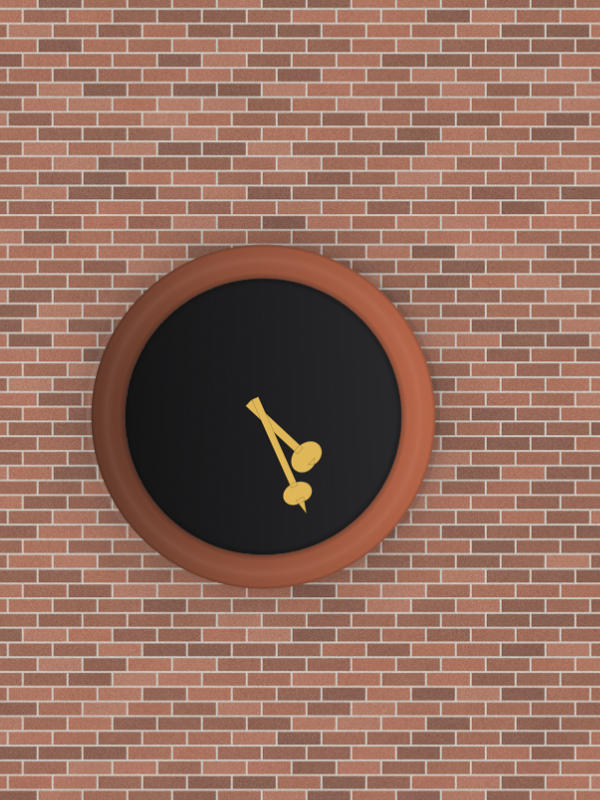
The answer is 4:26
